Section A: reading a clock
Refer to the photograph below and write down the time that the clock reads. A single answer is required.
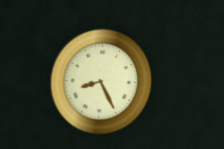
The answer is 8:25
